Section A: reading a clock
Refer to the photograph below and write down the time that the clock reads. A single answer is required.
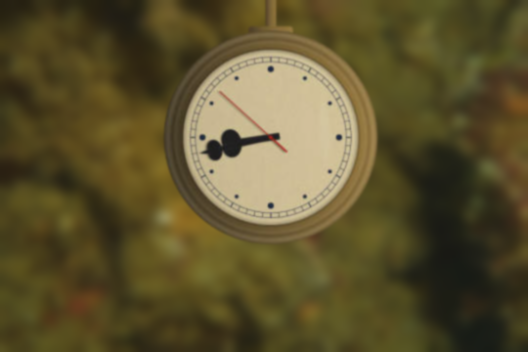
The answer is 8:42:52
